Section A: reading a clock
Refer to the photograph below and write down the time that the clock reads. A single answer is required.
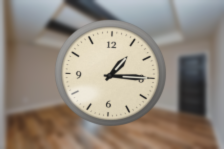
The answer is 1:15
